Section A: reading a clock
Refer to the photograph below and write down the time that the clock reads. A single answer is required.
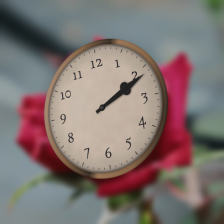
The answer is 2:11
